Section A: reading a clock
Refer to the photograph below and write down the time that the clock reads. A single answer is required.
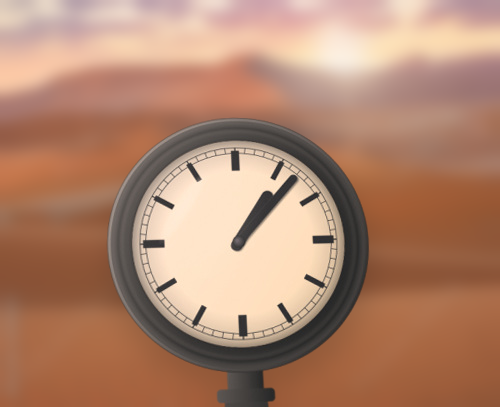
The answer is 1:07
